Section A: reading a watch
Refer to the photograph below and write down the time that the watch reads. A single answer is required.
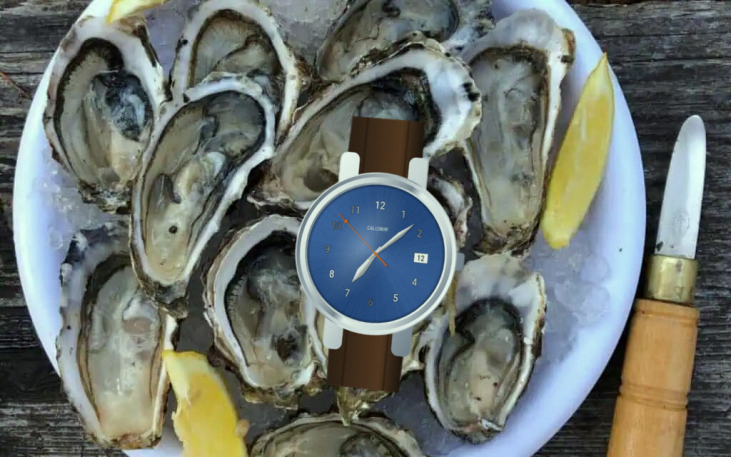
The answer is 7:07:52
